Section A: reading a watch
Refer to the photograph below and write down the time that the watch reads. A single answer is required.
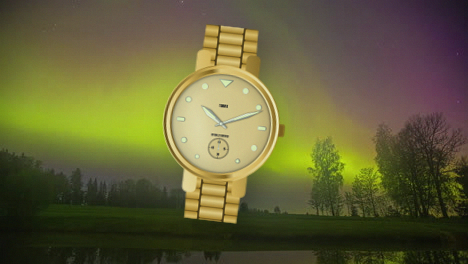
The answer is 10:11
